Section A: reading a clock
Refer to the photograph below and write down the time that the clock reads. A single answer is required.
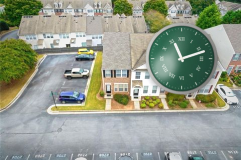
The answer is 11:12
